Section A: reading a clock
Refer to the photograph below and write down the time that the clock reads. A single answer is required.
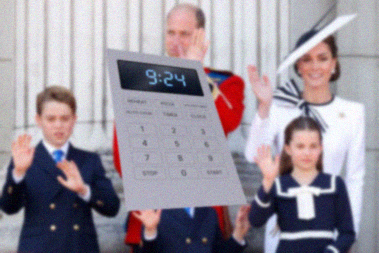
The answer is 9:24
